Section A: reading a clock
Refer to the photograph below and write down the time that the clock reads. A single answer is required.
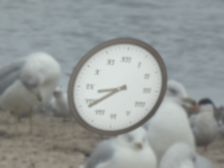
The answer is 8:39
